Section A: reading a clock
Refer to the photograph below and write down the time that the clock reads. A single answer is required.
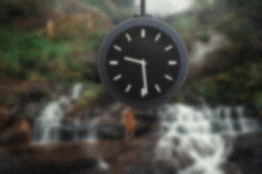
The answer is 9:29
